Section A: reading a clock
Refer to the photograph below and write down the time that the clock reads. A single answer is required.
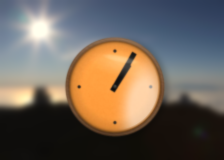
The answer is 1:05
